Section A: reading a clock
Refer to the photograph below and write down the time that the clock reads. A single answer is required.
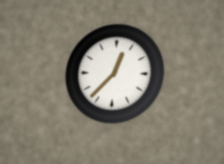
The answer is 12:37
